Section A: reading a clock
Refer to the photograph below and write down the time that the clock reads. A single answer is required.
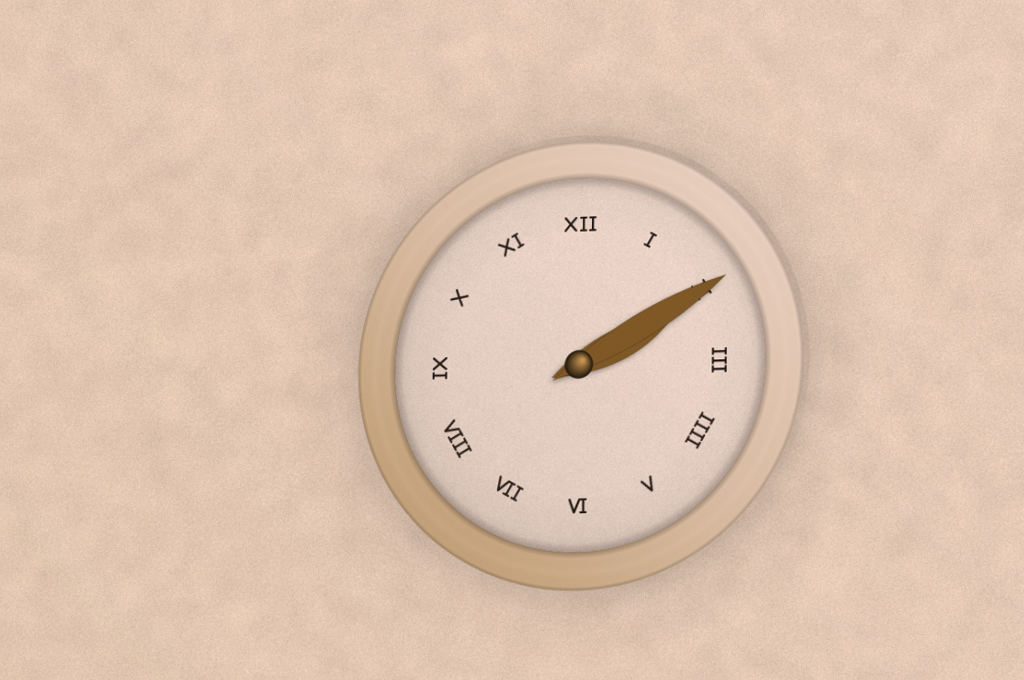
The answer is 2:10
